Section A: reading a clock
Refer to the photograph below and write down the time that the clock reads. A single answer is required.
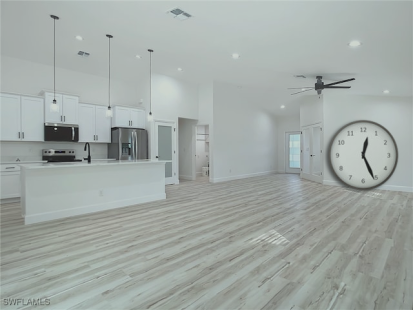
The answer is 12:26
